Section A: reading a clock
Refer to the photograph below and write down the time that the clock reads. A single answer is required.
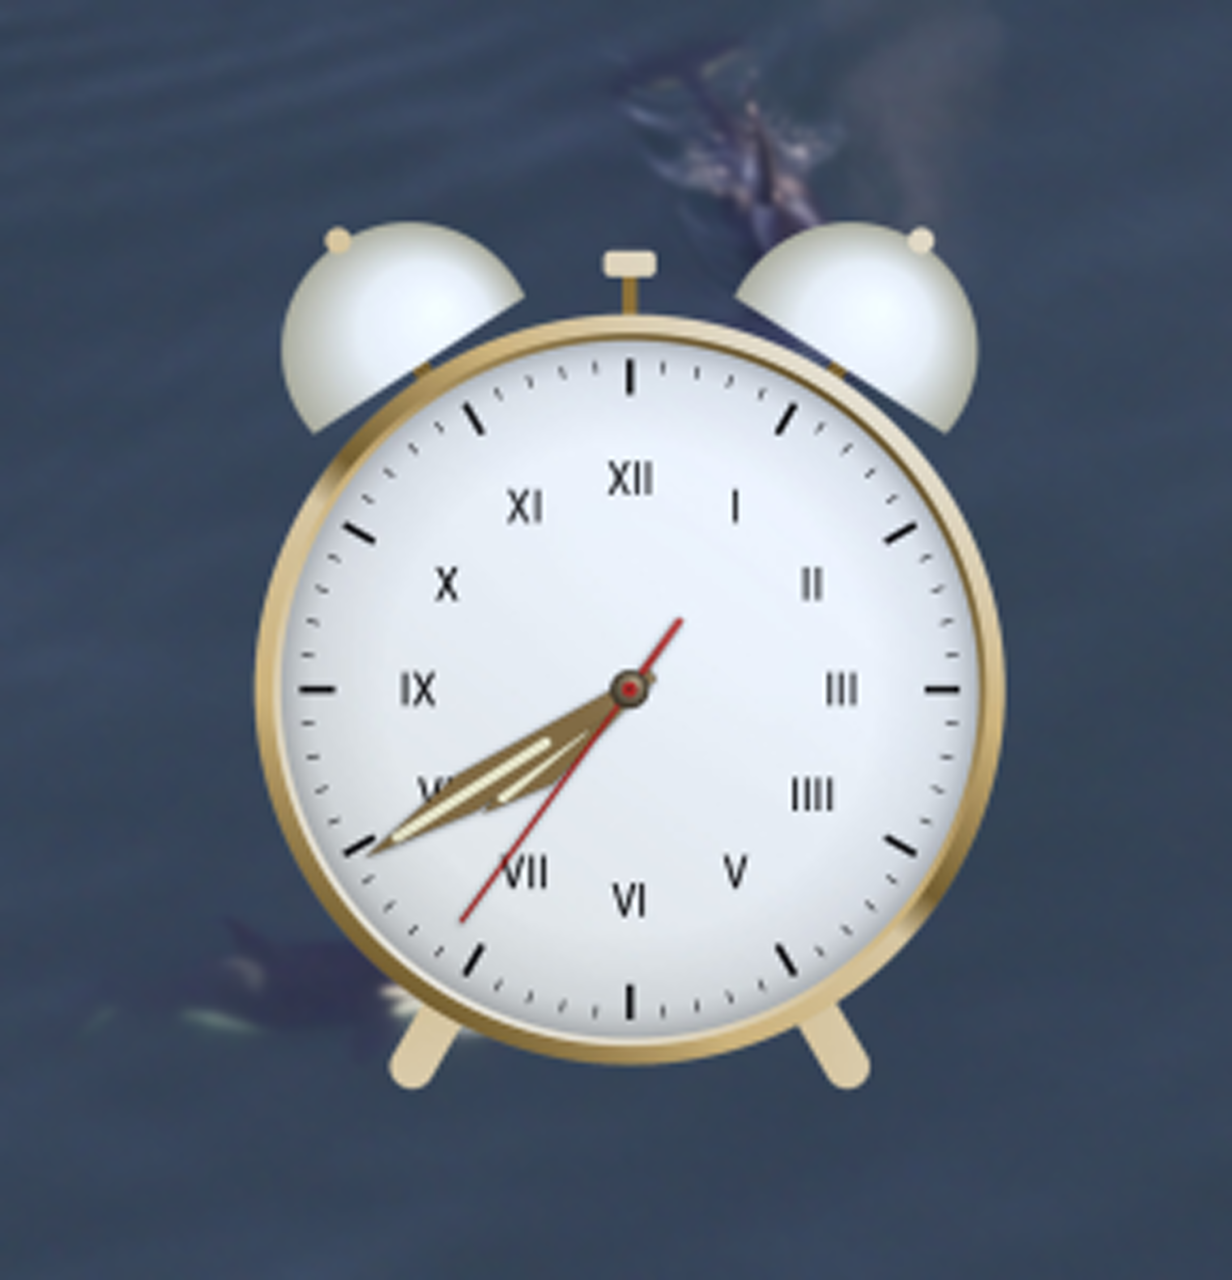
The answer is 7:39:36
